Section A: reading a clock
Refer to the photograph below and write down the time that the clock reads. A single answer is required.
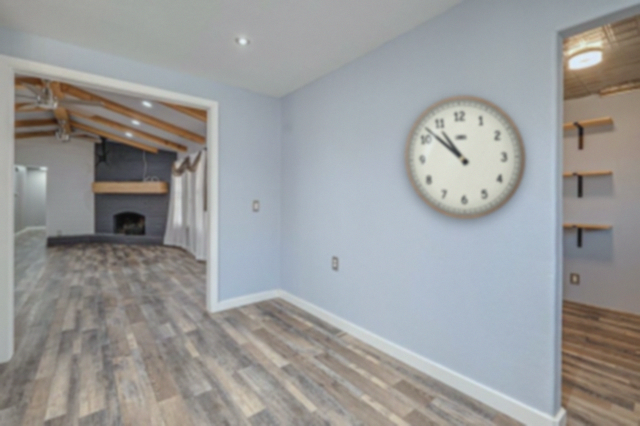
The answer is 10:52
